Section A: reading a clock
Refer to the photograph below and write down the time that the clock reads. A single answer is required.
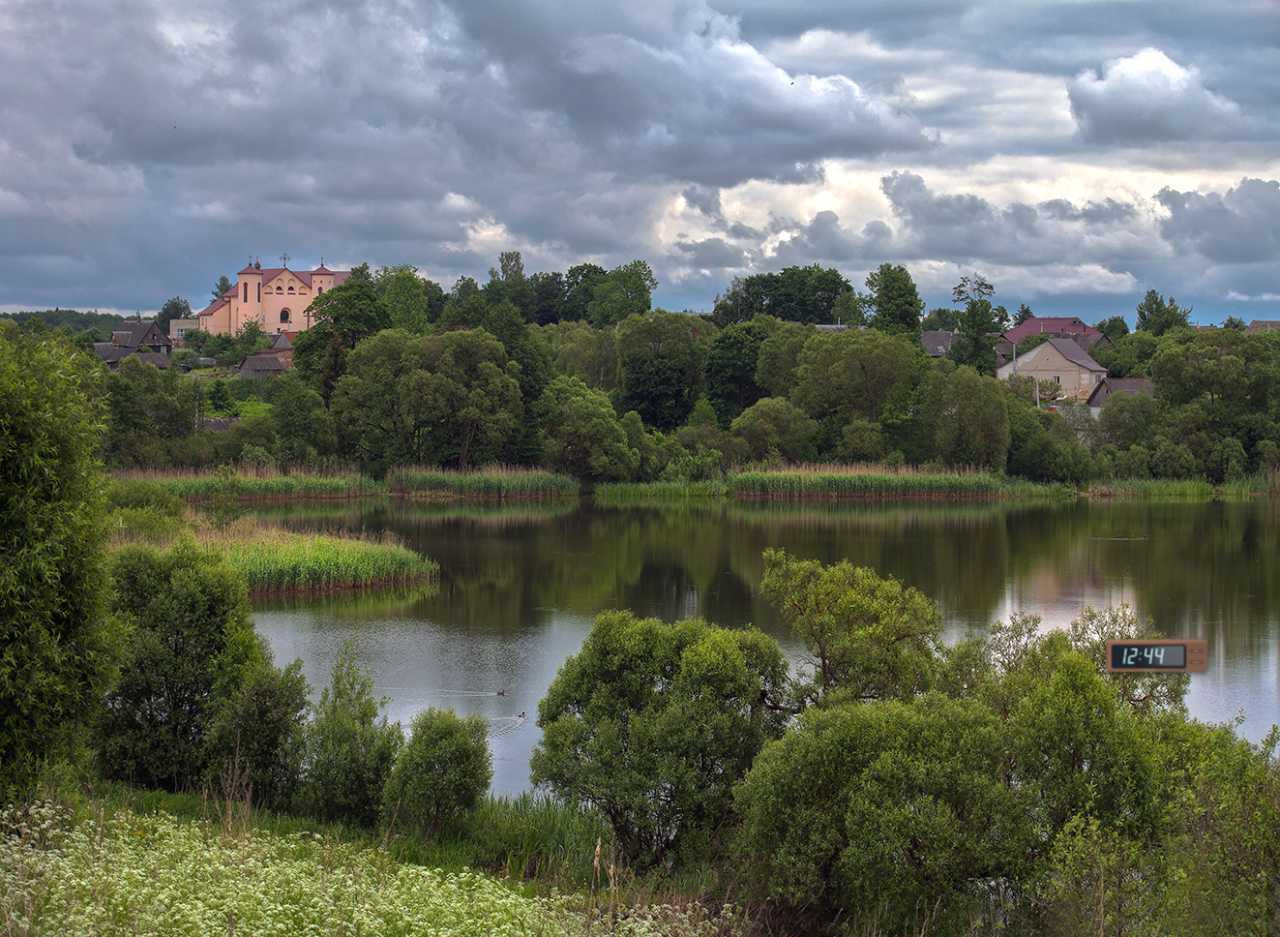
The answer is 12:44
